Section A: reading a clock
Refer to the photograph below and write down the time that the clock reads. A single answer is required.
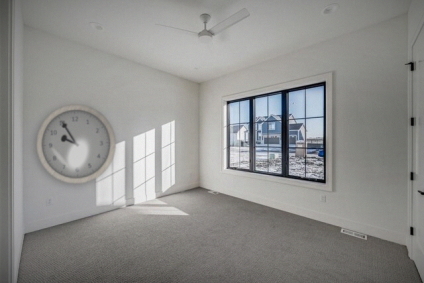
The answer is 9:55
